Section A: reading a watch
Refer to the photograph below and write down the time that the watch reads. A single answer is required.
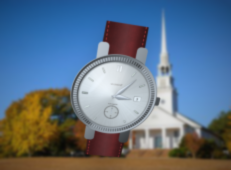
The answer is 3:07
